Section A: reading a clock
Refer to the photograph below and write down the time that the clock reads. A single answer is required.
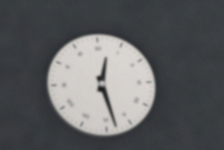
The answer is 12:28
